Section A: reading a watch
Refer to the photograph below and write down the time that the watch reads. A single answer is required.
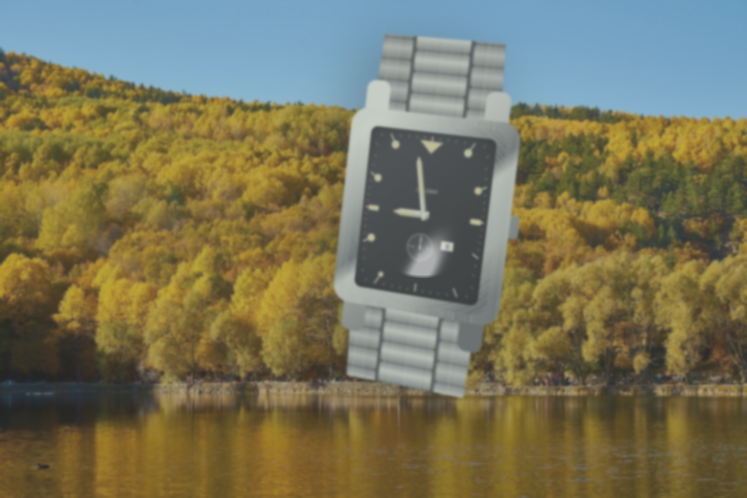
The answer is 8:58
